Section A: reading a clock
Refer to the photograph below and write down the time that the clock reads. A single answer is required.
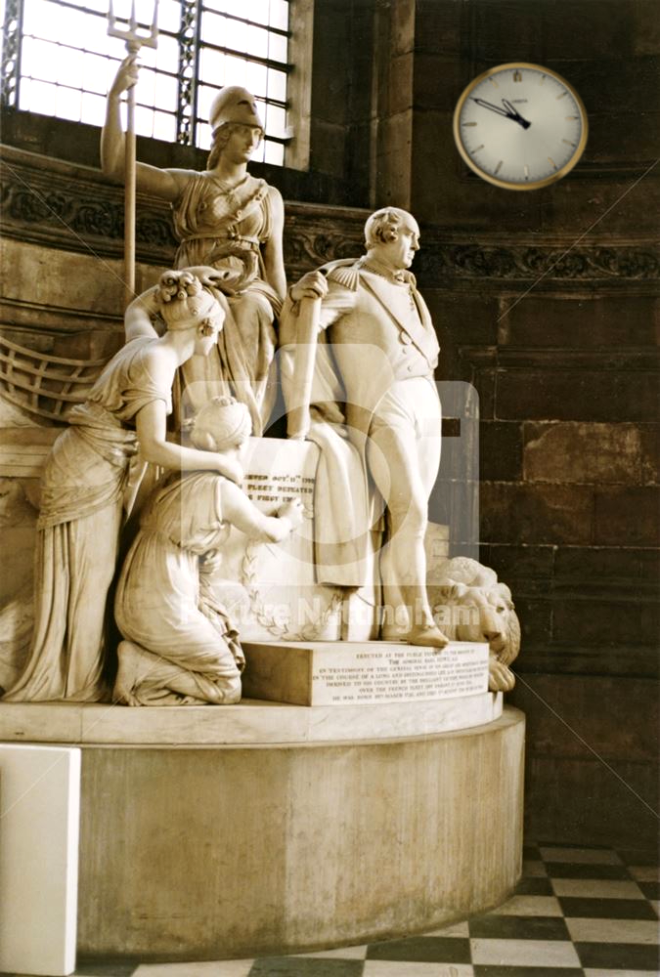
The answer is 10:50
